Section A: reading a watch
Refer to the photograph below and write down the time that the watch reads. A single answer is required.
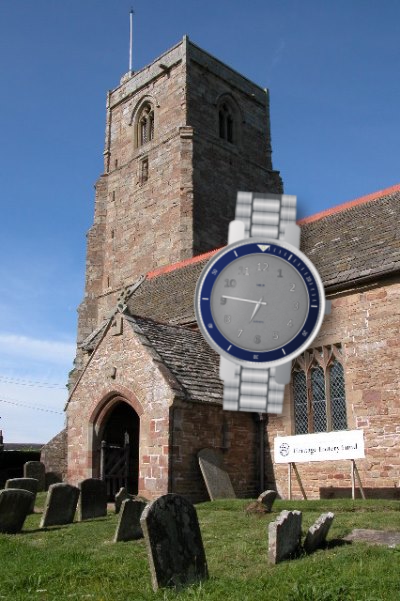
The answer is 6:46
